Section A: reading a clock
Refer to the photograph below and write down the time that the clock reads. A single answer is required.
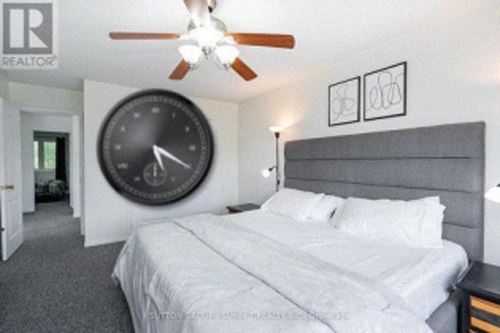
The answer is 5:20
